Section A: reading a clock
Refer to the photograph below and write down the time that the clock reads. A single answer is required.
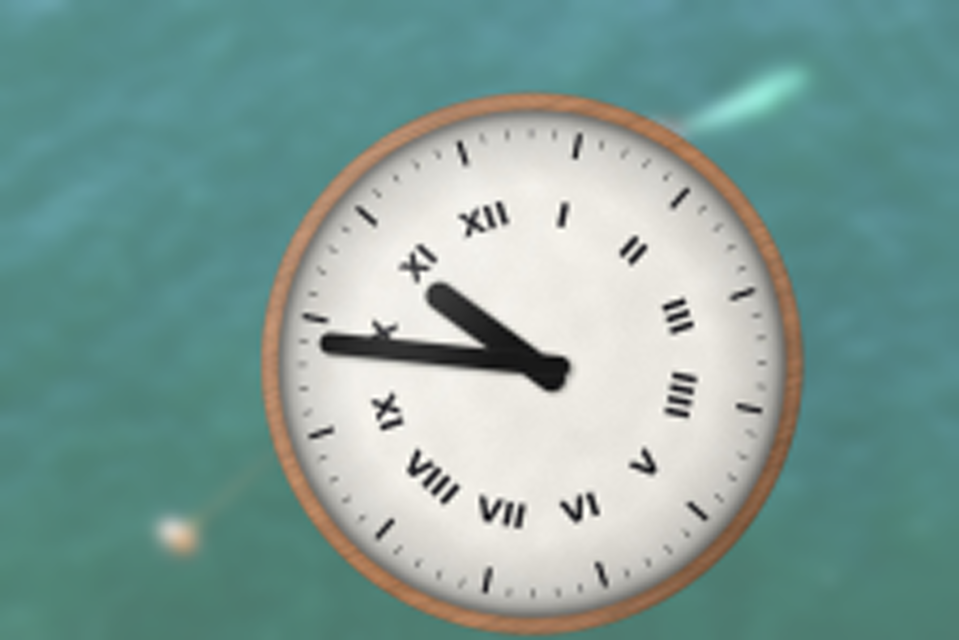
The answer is 10:49
